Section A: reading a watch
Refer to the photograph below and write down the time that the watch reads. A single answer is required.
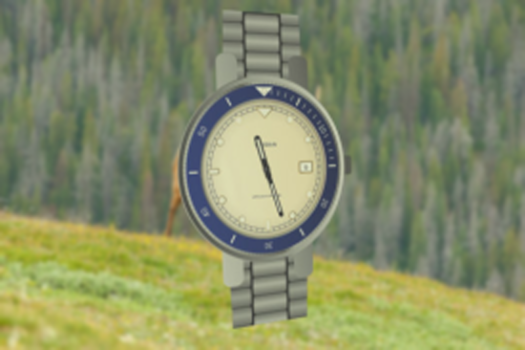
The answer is 11:27
